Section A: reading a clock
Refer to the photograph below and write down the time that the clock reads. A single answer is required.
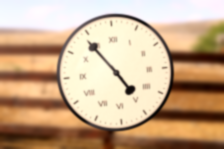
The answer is 4:54
